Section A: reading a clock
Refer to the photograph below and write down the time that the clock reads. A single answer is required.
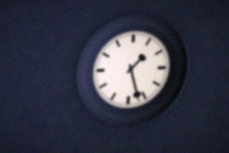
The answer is 1:27
